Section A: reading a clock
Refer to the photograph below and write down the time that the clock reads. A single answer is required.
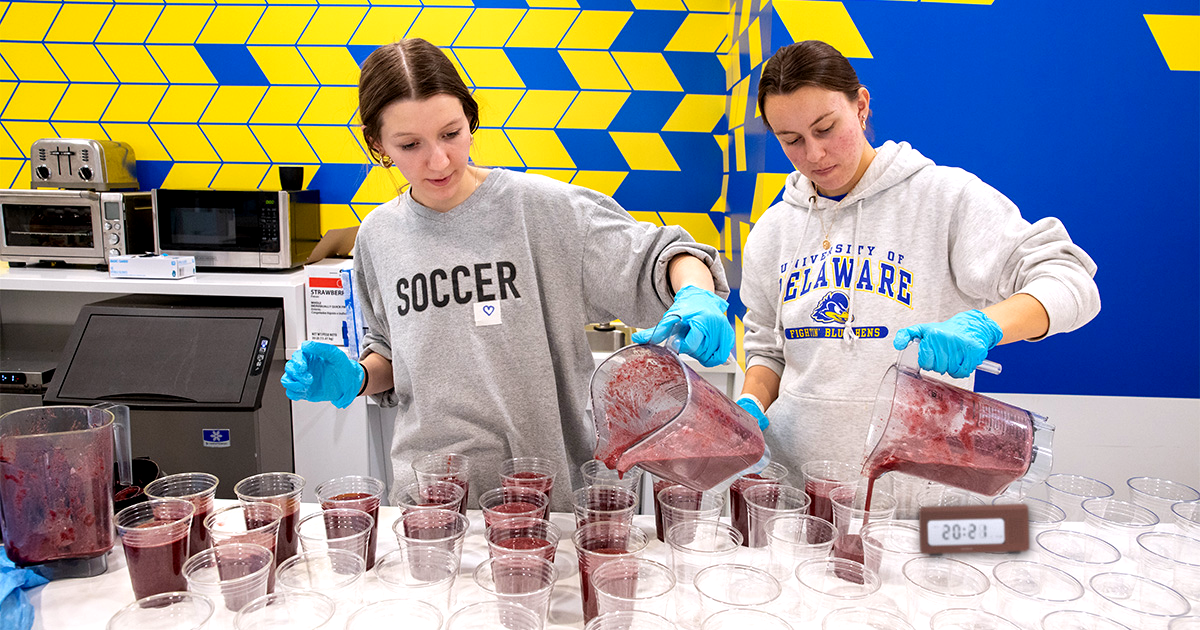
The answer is 20:21
